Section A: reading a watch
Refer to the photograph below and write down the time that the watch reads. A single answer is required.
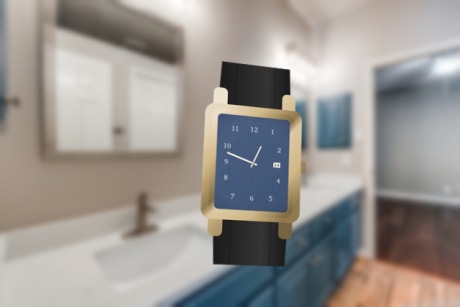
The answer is 12:48
